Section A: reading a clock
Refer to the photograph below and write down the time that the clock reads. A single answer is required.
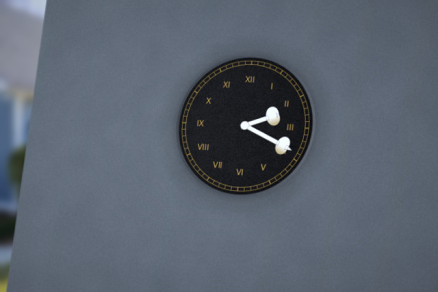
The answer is 2:19
